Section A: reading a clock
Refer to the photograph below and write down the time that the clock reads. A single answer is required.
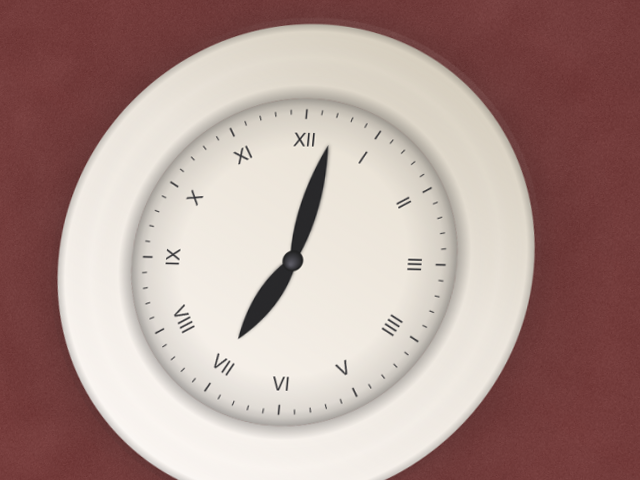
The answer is 7:02
